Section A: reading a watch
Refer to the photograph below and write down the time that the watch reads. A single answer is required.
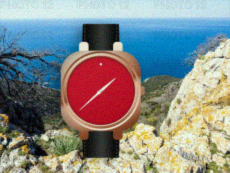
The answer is 1:38
